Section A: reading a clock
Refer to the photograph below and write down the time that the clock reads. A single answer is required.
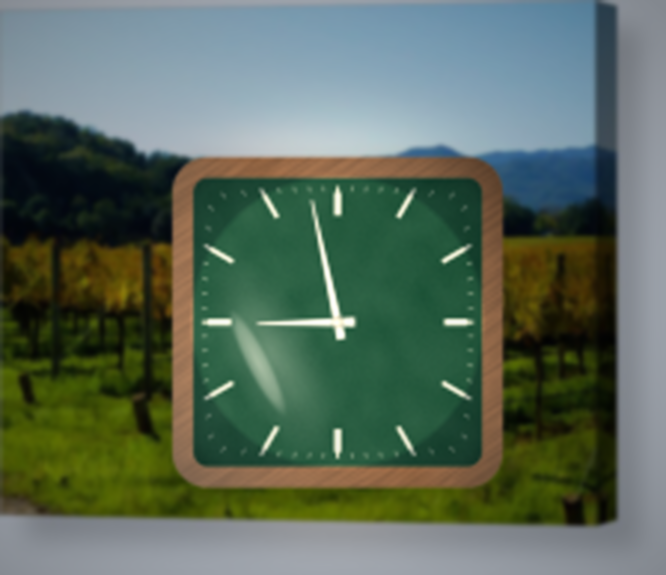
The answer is 8:58
